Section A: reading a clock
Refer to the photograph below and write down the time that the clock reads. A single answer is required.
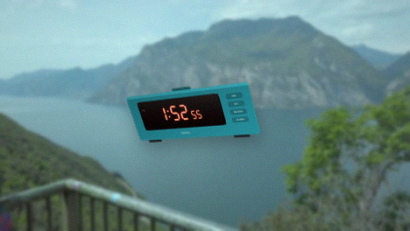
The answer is 1:52:55
